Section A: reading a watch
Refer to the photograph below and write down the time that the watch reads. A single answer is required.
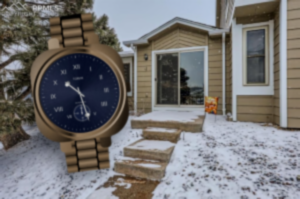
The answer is 10:28
